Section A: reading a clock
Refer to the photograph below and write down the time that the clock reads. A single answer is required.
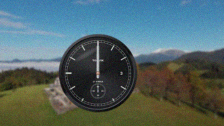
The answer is 12:00
